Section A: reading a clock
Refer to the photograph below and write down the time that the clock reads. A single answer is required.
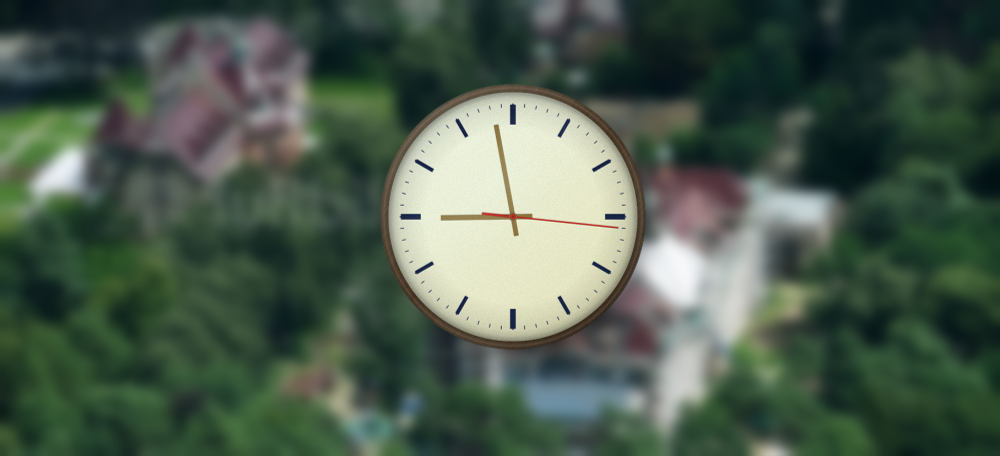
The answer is 8:58:16
